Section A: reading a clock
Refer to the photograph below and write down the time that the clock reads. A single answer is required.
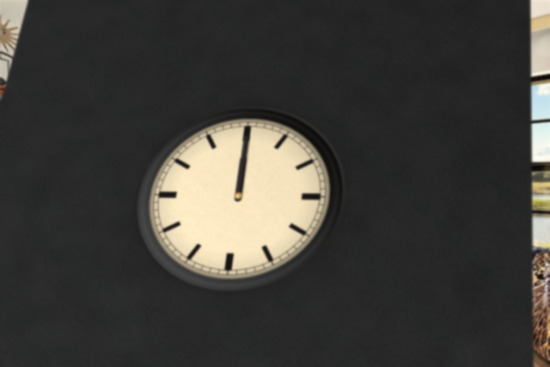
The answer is 12:00
